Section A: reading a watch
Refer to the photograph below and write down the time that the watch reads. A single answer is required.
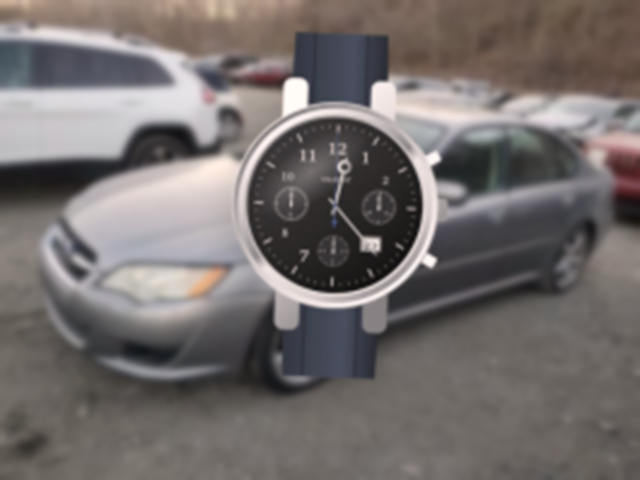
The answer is 12:23
